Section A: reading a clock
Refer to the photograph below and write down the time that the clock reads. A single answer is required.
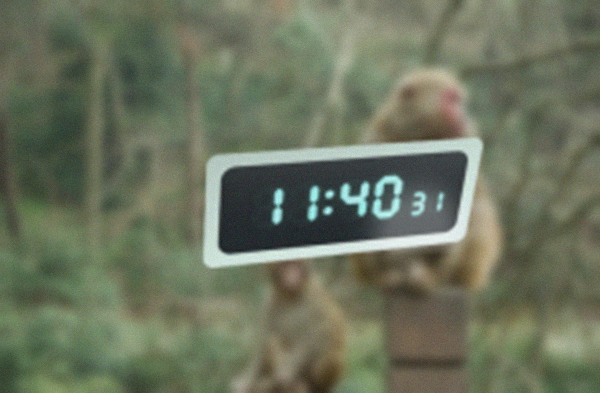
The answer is 11:40:31
